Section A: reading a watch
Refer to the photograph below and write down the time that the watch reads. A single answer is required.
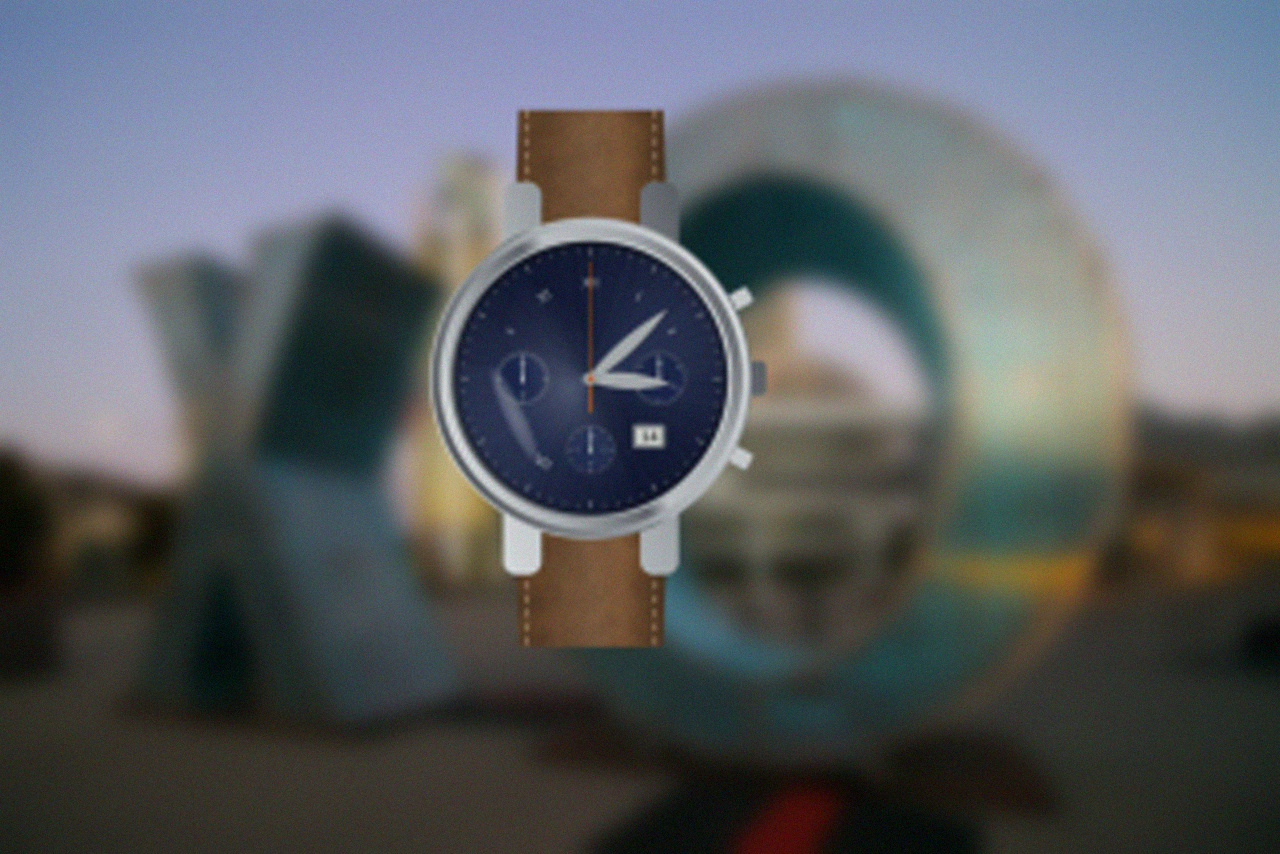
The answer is 3:08
